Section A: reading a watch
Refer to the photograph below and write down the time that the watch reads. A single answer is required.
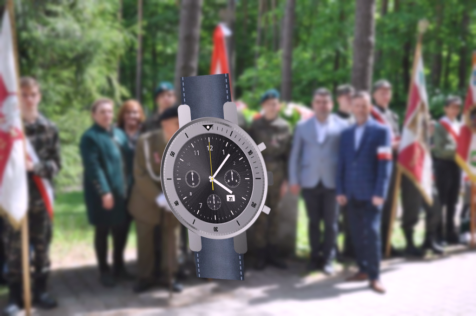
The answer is 4:07
